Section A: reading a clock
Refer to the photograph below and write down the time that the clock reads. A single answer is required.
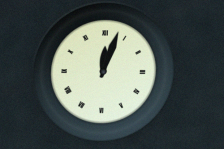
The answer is 12:03
